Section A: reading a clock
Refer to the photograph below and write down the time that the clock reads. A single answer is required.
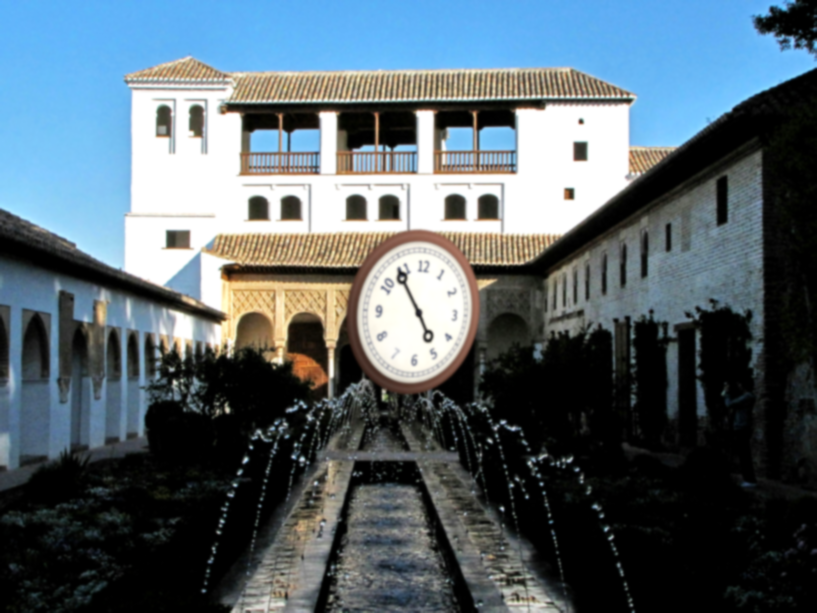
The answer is 4:54
